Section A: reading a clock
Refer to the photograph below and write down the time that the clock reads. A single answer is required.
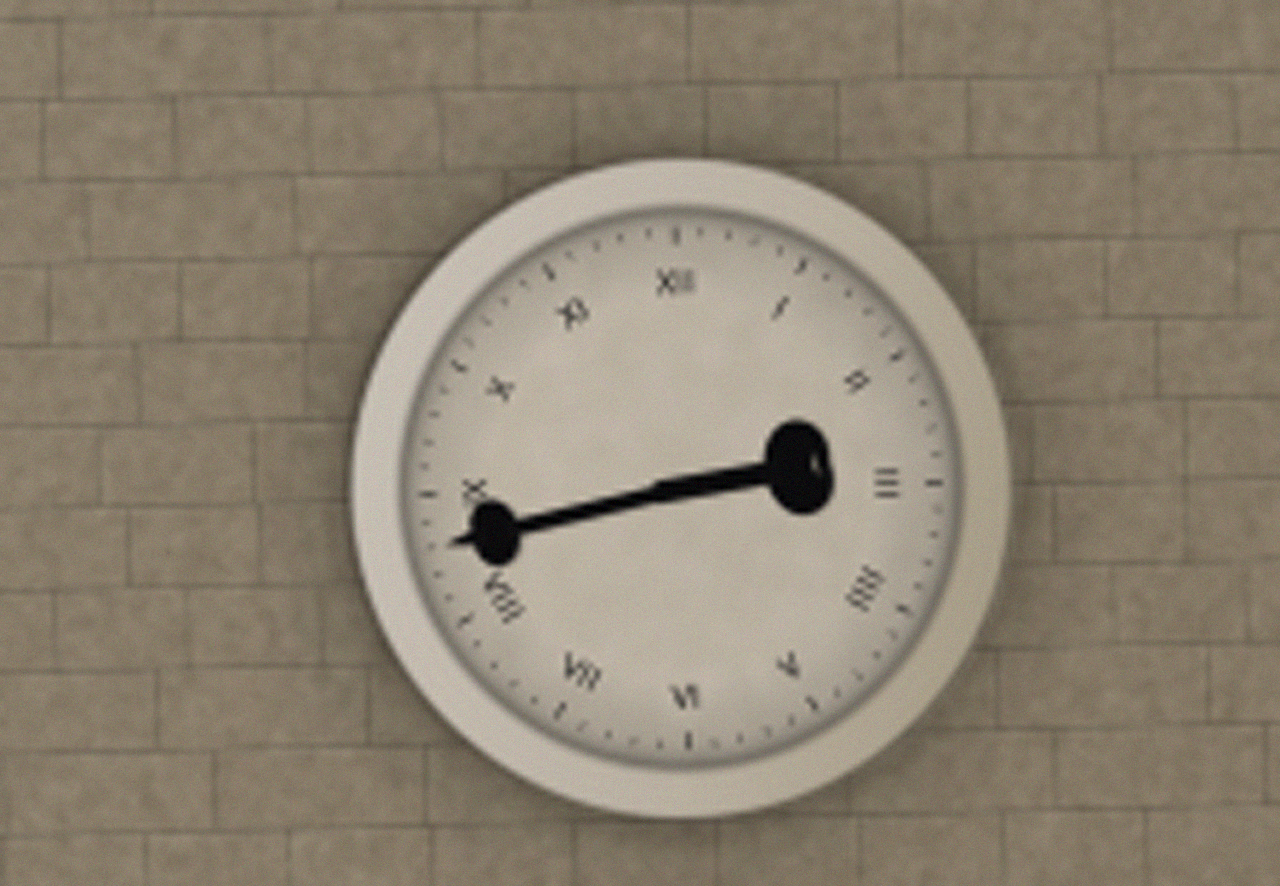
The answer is 2:43
